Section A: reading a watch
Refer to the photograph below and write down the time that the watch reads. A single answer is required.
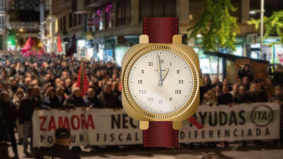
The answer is 12:59
